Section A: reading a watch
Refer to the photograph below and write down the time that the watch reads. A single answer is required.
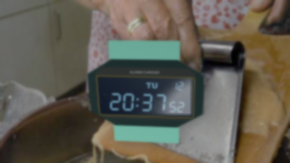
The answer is 20:37:52
